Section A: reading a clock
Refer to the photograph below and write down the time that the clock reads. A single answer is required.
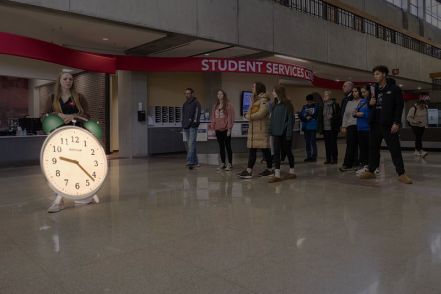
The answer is 9:22
